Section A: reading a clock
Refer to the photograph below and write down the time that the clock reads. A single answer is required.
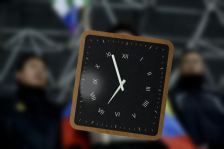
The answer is 6:56
